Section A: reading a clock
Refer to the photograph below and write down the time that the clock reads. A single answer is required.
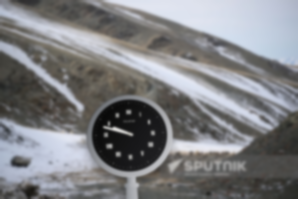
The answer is 9:48
